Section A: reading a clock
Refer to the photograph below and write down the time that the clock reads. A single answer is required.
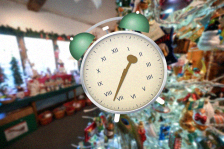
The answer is 1:37
